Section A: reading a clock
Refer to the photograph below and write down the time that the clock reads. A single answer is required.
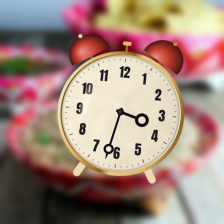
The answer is 3:32
